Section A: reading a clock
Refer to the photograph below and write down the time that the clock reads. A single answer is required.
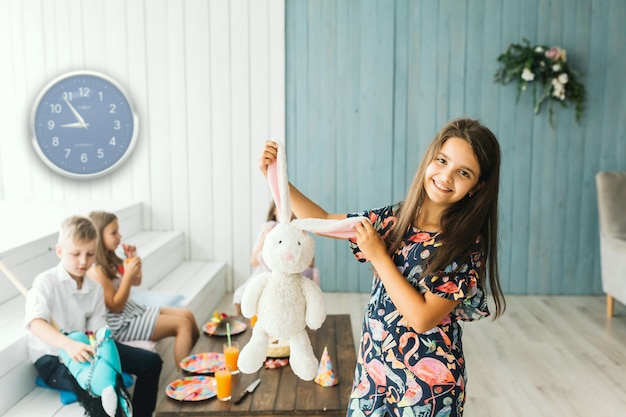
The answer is 8:54
